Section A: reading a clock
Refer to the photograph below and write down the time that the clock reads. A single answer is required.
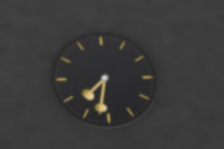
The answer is 7:32
